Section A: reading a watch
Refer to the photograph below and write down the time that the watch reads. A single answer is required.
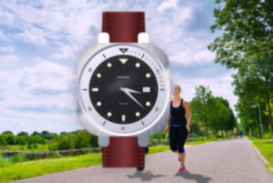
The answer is 3:22
